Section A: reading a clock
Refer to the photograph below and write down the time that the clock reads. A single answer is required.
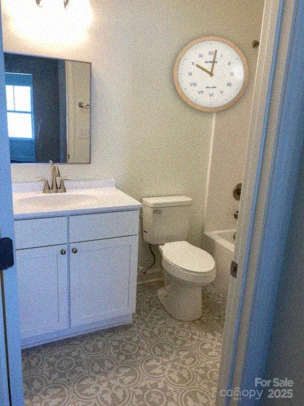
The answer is 10:02
